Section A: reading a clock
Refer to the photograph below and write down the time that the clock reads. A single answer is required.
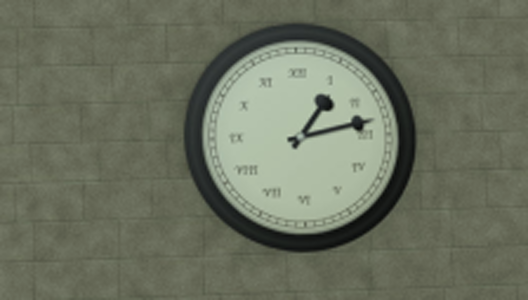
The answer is 1:13
